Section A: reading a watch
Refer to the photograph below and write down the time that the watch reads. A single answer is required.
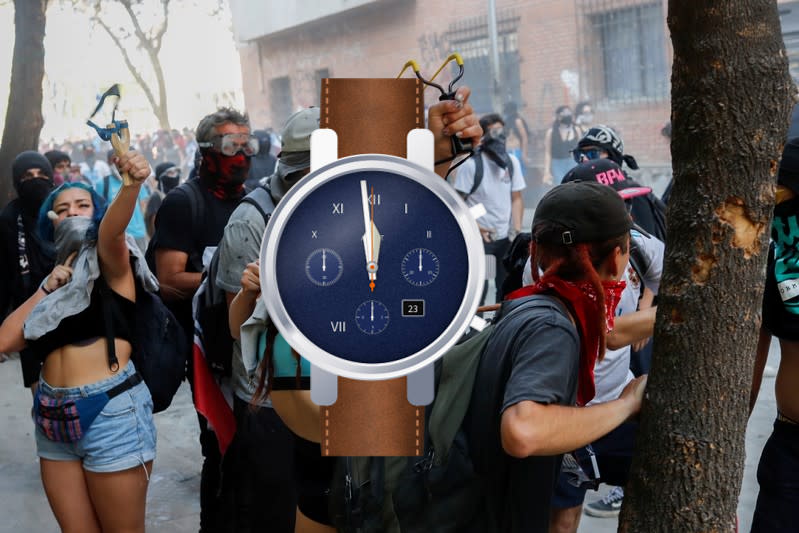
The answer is 11:59
